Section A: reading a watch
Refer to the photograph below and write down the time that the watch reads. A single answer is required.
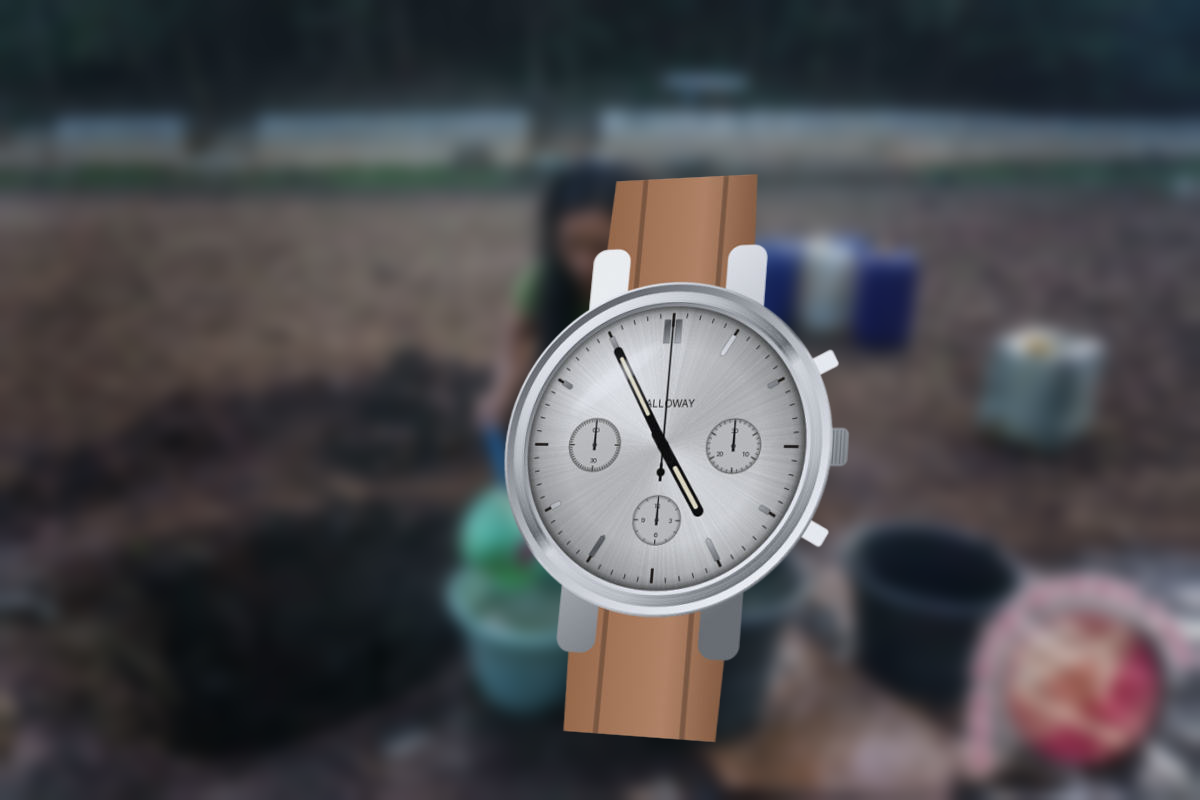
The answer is 4:55
